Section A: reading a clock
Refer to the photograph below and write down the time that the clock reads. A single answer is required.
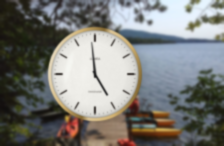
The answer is 4:59
